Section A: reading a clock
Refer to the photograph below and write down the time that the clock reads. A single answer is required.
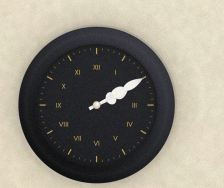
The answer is 2:10
